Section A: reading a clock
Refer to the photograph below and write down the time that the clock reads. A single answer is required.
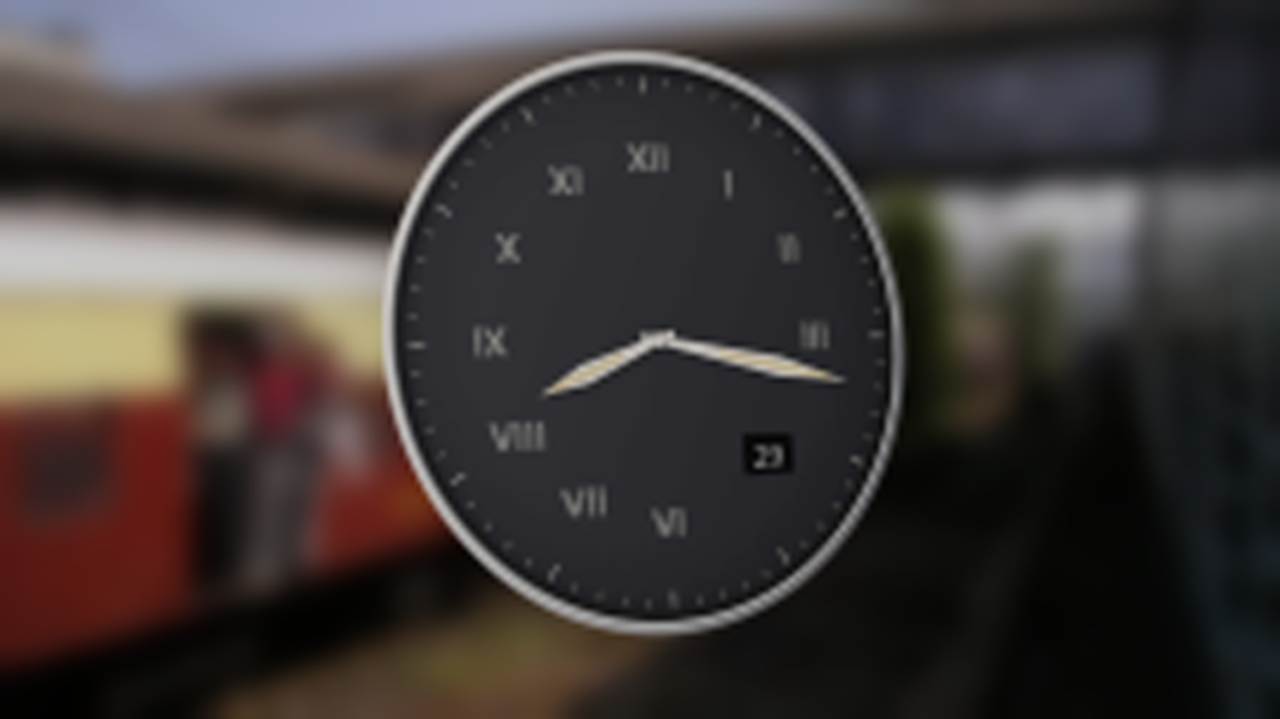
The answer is 8:17
